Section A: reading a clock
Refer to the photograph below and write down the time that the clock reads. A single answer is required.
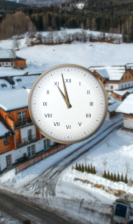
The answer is 10:58
